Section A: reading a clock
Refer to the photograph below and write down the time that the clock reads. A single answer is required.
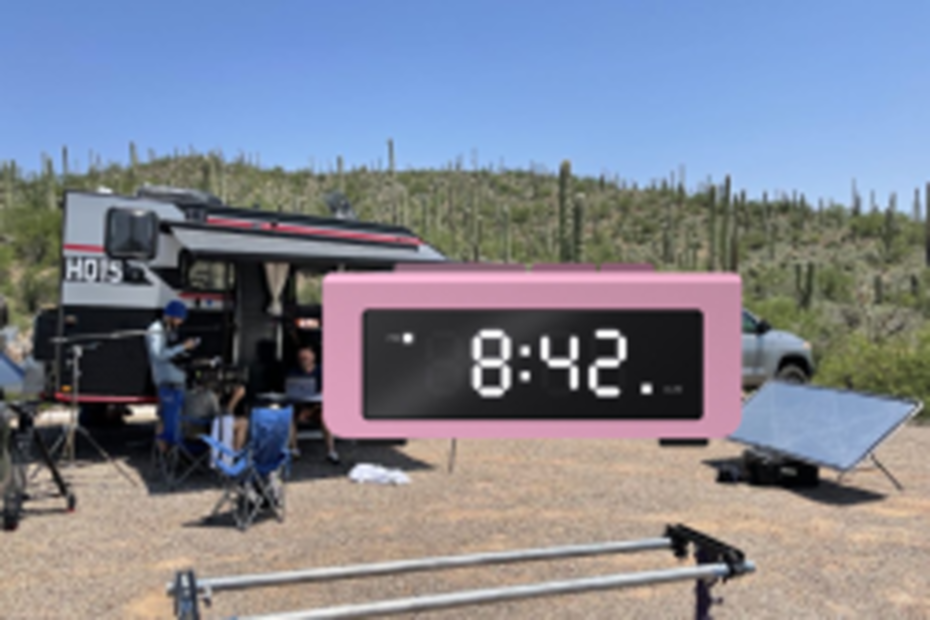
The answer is 8:42
